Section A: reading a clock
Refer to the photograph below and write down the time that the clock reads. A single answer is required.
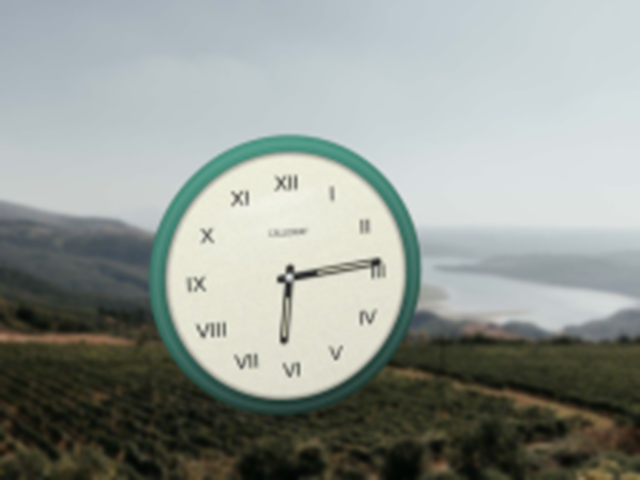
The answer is 6:14
